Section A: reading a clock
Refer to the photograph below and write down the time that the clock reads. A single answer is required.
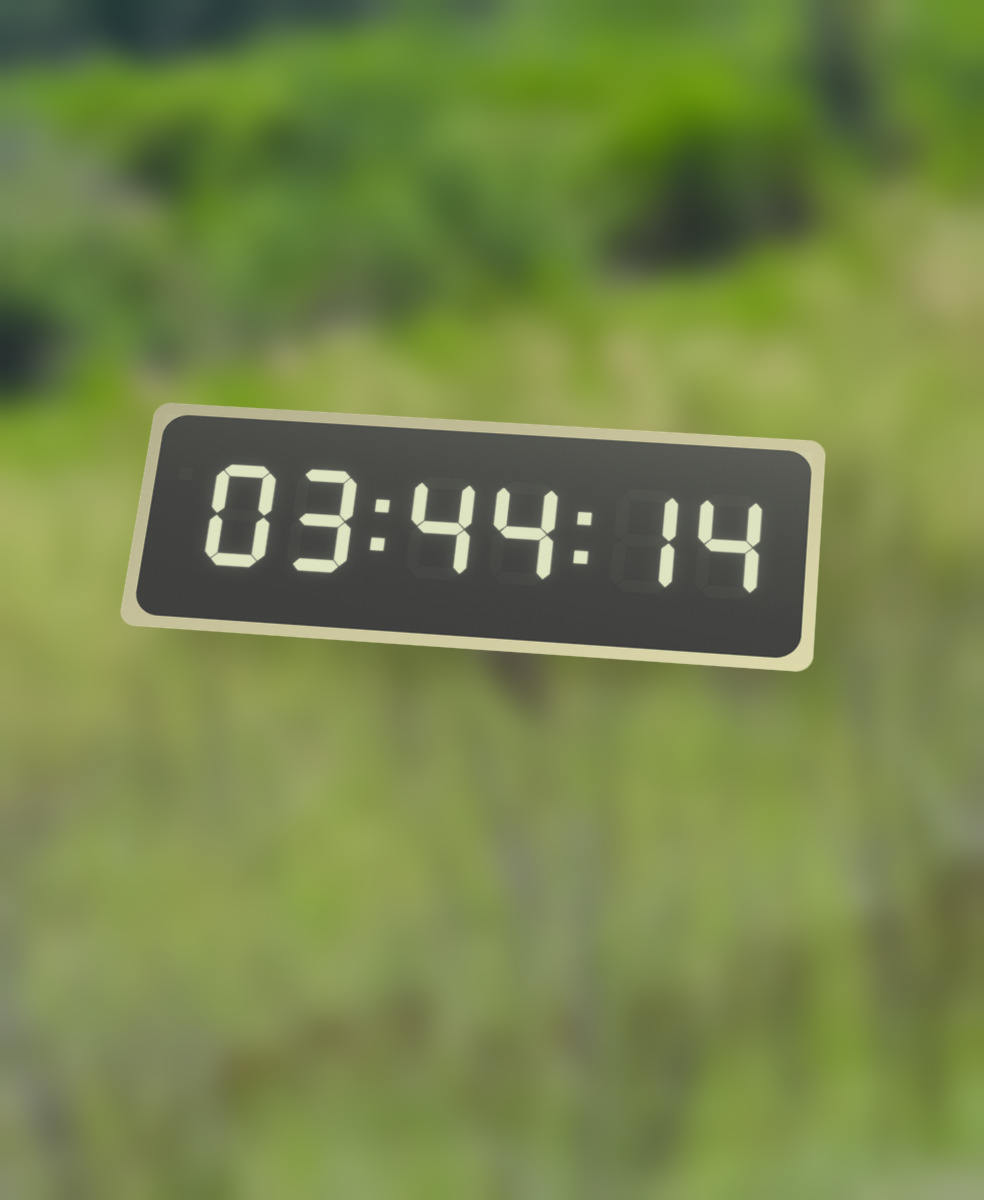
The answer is 3:44:14
